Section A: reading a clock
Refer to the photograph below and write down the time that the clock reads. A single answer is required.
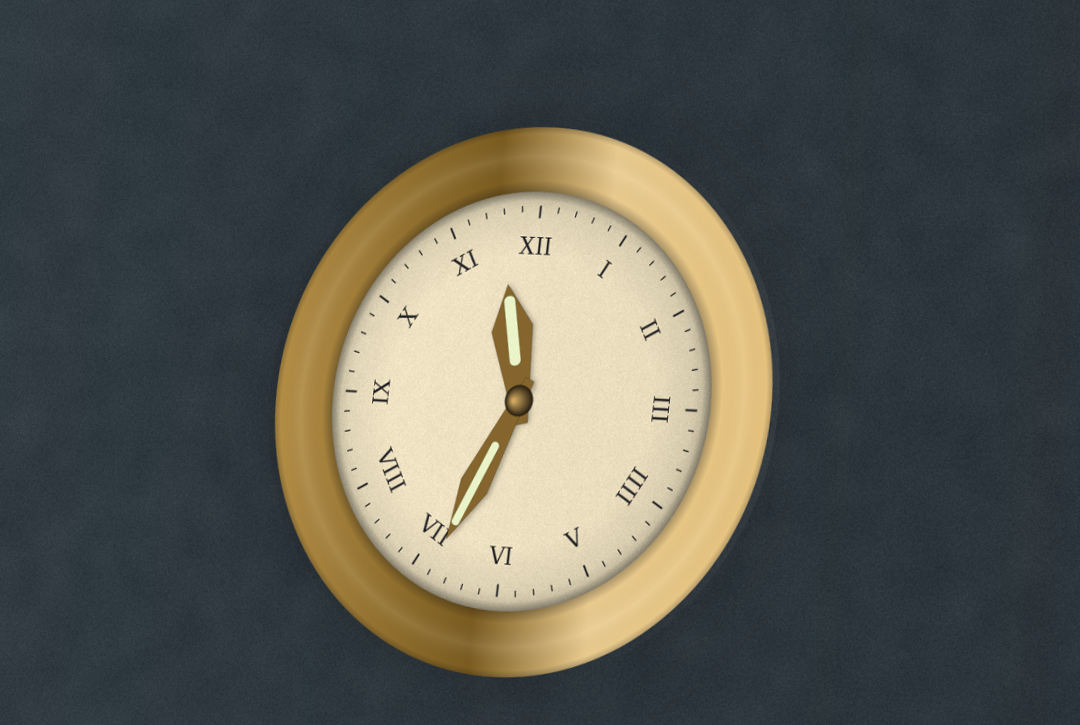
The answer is 11:34
